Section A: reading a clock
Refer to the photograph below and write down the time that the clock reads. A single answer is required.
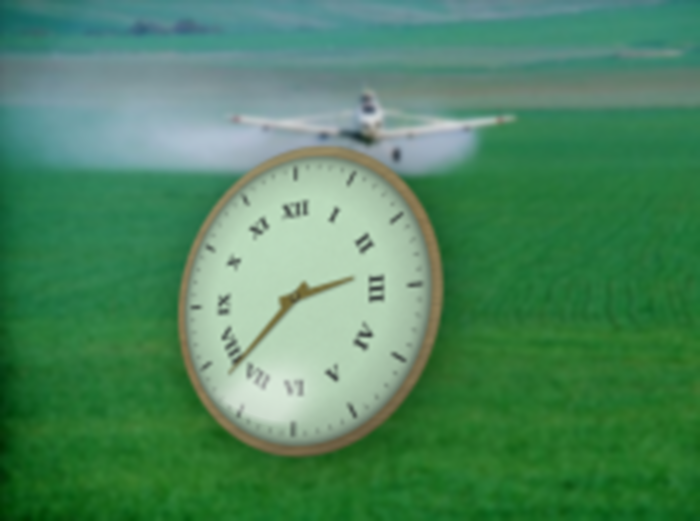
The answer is 2:38
